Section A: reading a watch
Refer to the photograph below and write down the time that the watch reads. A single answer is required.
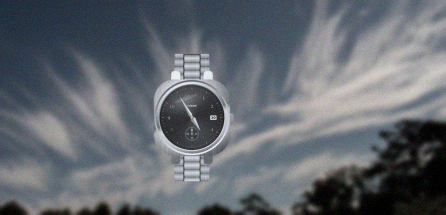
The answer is 4:55
